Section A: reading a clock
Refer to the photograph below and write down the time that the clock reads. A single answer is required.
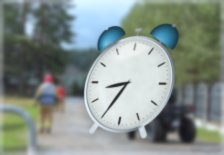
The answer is 8:35
